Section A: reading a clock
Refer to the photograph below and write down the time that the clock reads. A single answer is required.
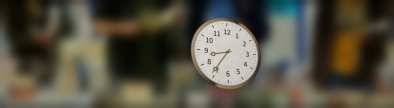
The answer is 8:36
